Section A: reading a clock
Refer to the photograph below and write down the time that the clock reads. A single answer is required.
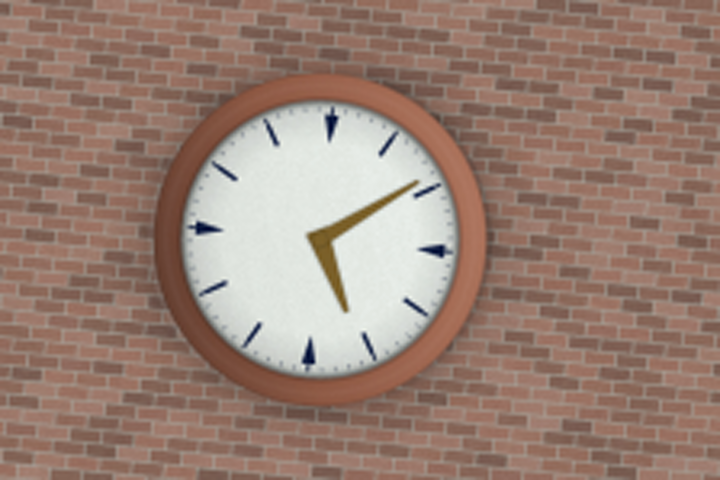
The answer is 5:09
